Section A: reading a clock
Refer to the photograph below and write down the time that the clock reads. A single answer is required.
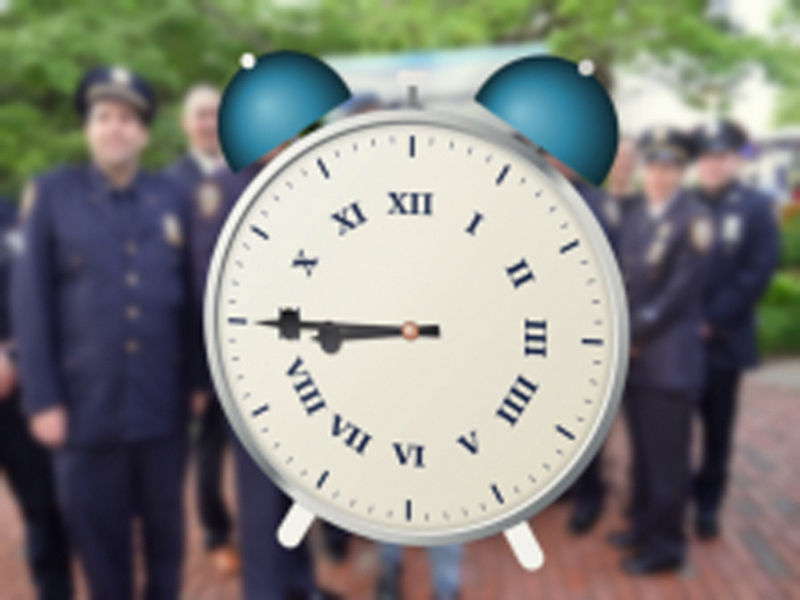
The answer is 8:45
